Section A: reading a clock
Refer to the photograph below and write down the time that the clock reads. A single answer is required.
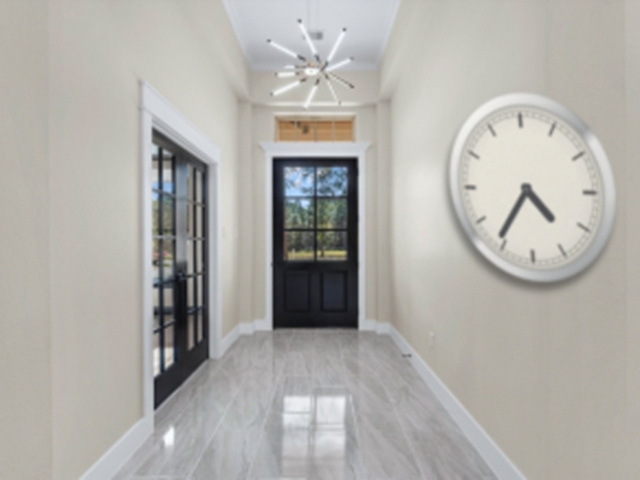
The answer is 4:36
